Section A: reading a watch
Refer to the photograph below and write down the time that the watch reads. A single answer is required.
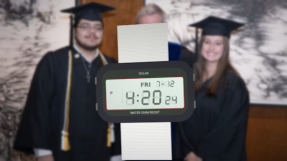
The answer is 4:20:24
